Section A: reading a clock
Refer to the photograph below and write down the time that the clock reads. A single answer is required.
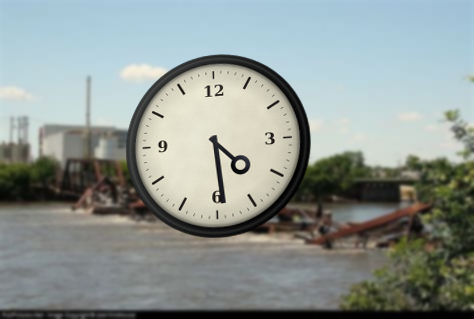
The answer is 4:29
